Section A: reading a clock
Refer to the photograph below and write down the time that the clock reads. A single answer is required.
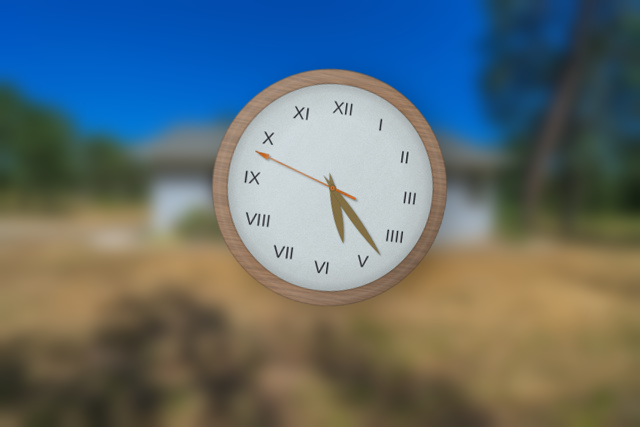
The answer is 5:22:48
